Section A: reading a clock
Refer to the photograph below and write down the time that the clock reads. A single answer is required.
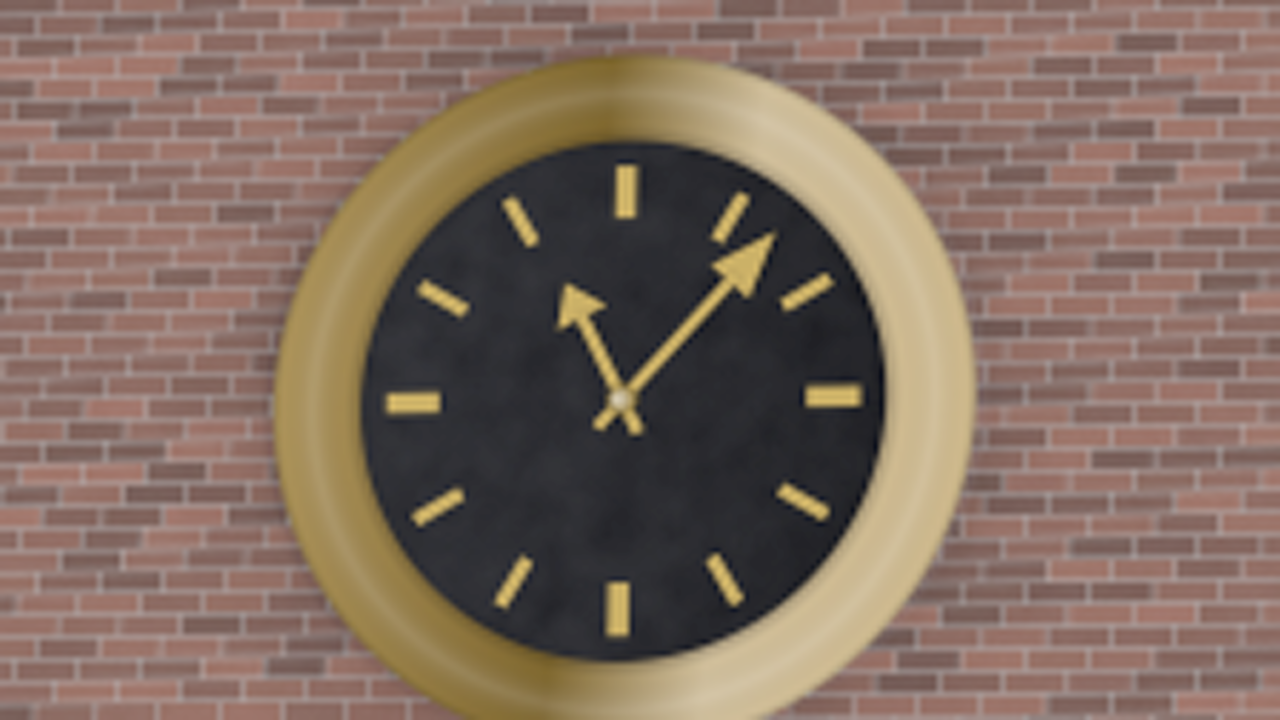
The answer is 11:07
